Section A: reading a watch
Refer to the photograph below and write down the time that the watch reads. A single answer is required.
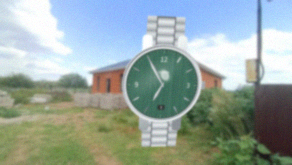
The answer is 6:55
